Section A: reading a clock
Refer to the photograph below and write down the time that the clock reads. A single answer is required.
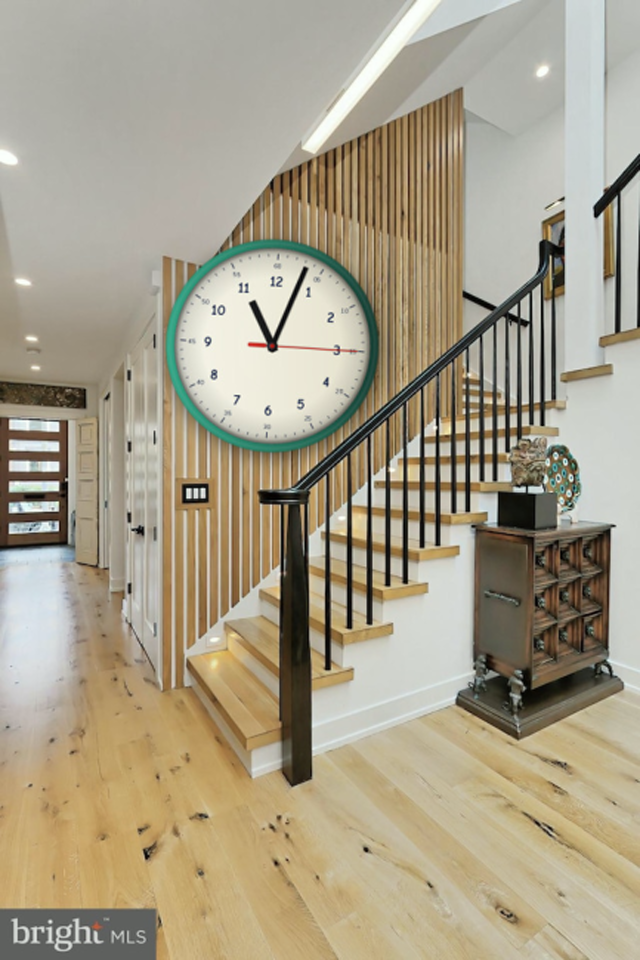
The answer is 11:03:15
